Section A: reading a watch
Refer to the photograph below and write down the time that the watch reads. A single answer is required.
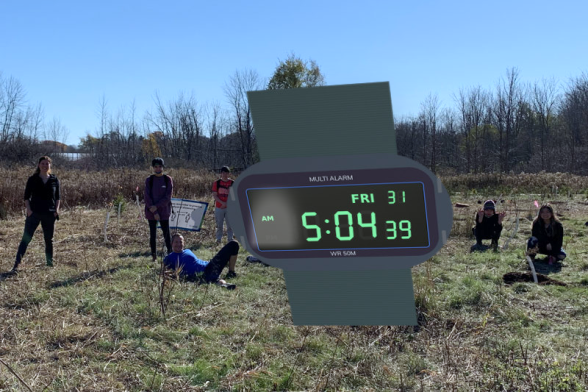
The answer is 5:04:39
